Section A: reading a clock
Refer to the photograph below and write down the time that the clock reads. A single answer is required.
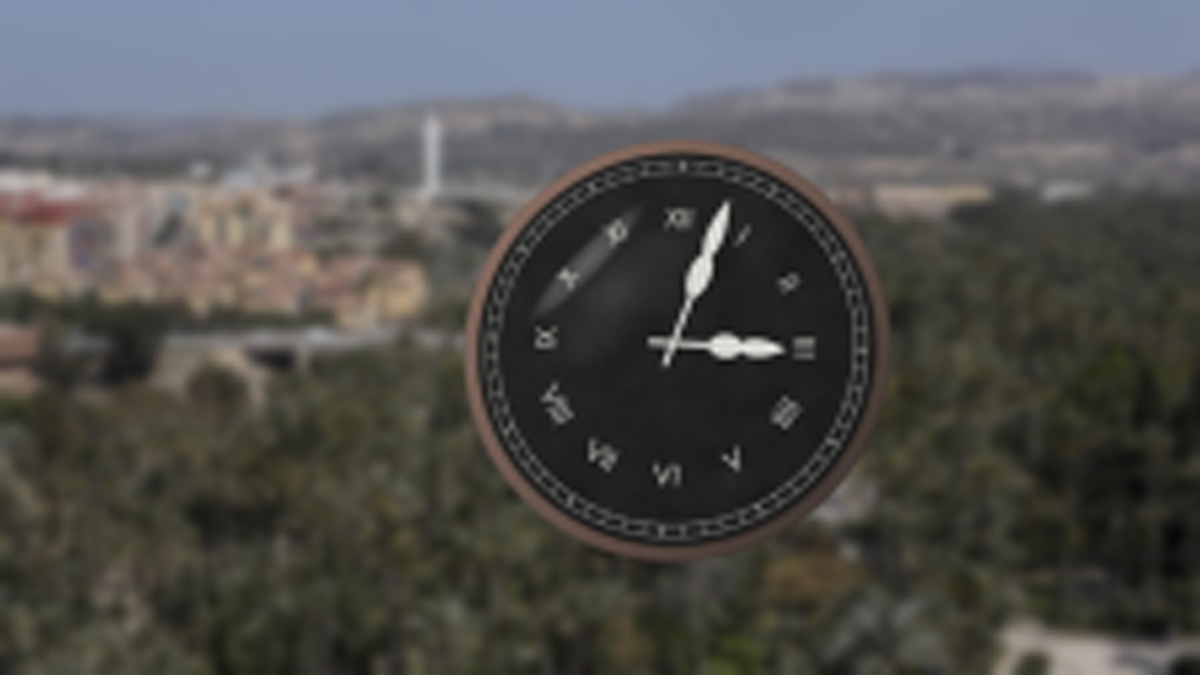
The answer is 3:03
